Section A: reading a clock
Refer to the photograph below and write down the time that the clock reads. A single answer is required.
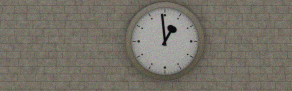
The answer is 12:59
